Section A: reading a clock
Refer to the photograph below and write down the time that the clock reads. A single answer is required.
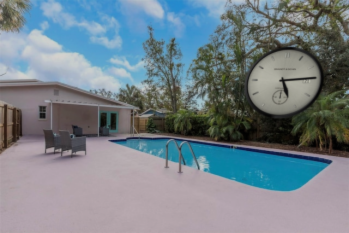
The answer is 5:14
